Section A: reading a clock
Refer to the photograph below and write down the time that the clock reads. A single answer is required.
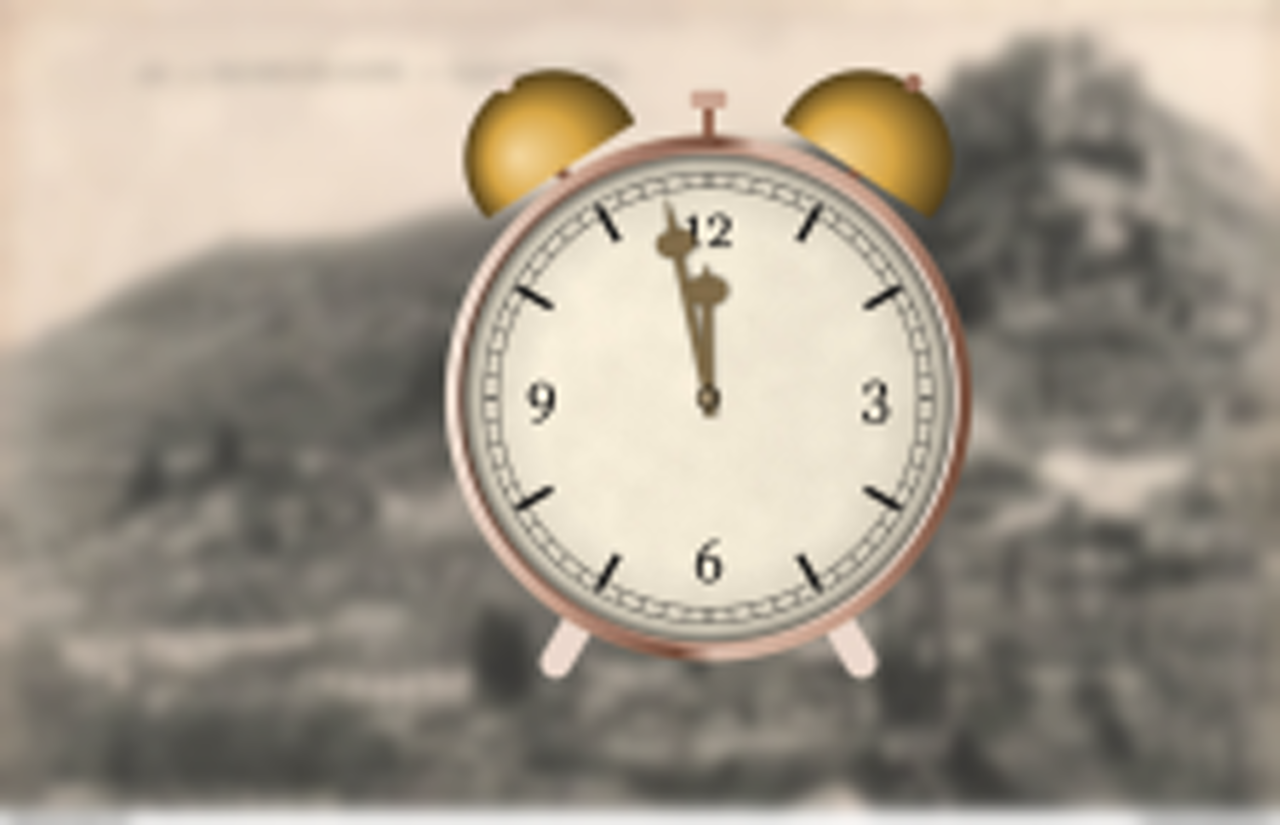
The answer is 11:58
